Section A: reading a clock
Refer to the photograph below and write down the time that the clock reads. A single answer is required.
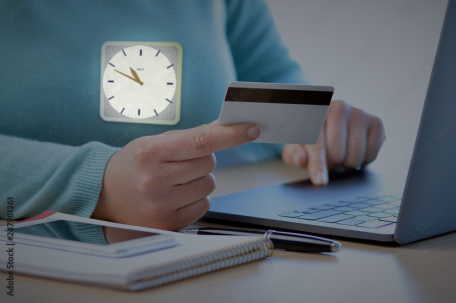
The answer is 10:49
